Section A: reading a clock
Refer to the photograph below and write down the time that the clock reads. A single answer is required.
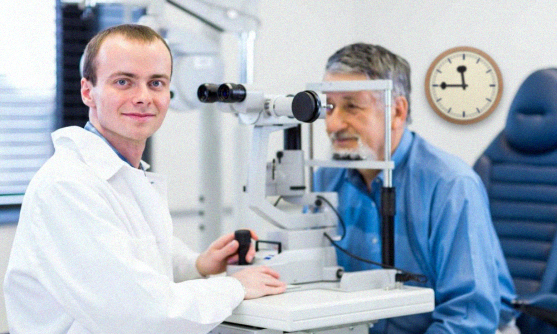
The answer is 11:45
